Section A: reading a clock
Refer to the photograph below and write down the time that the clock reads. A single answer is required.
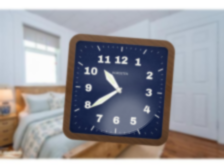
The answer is 10:39
